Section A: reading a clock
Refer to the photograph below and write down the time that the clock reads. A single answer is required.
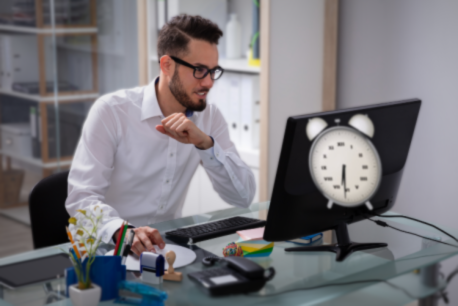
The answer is 6:31
